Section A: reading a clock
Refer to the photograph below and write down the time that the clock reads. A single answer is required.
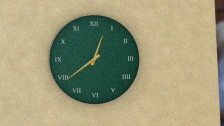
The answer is 12:39
